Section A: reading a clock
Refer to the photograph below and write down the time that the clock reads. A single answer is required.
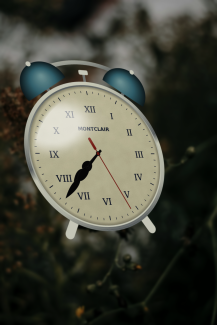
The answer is 7:37:26
